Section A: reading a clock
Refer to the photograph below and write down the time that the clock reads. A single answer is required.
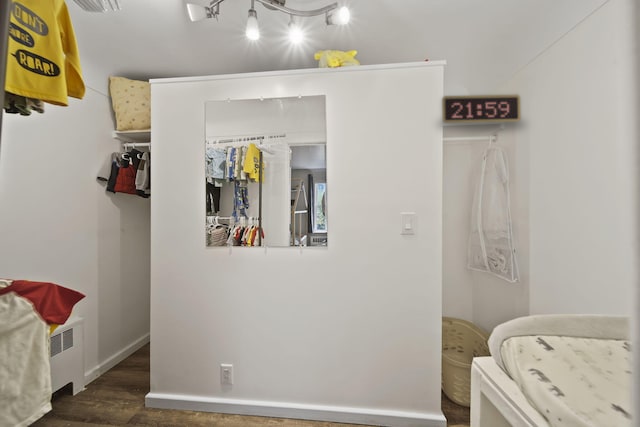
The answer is 21:59
